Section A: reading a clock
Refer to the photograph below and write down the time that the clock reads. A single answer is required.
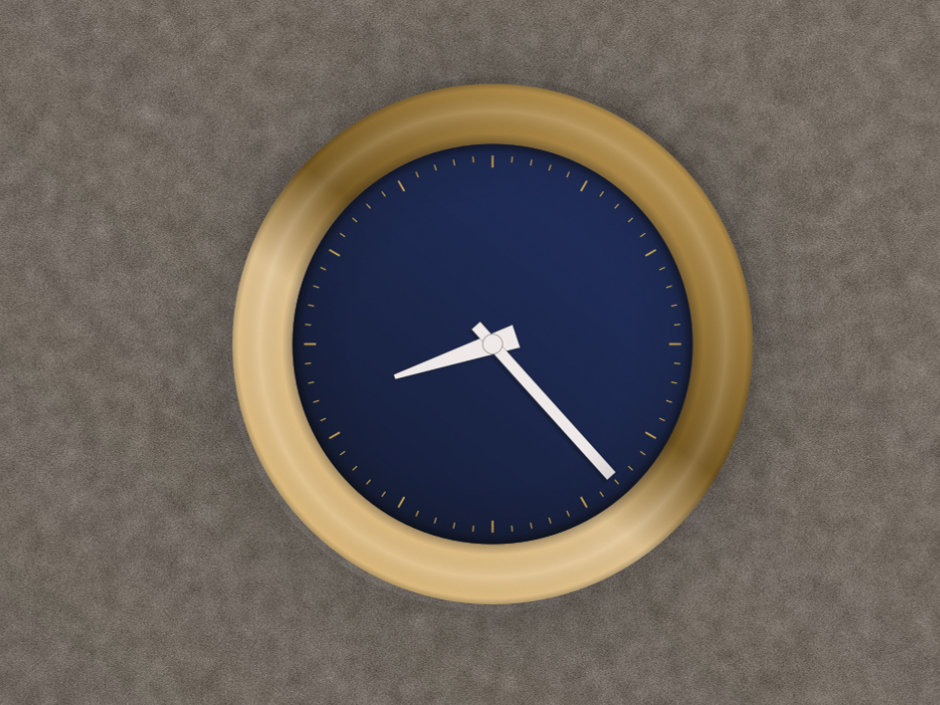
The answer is 8:23
